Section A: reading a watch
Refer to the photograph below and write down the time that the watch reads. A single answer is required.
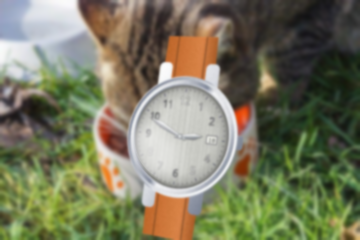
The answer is 2:49
